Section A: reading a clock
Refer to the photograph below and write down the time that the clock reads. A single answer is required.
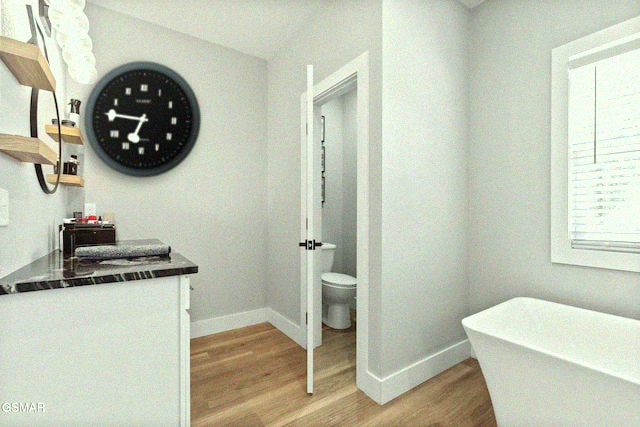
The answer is 6:46
